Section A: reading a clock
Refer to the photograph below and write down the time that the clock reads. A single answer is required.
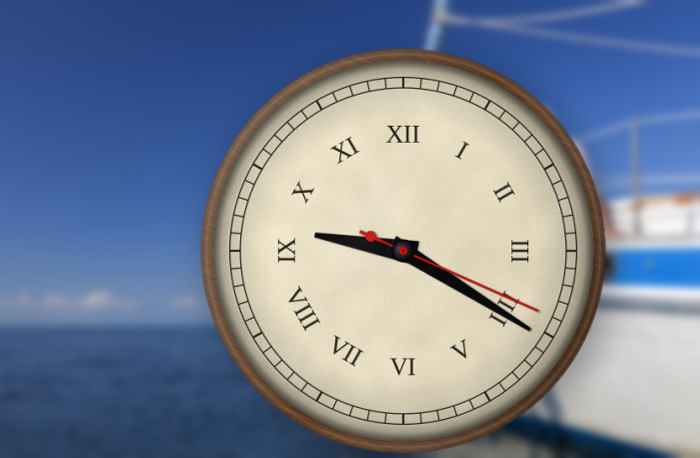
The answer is 9:20:19
